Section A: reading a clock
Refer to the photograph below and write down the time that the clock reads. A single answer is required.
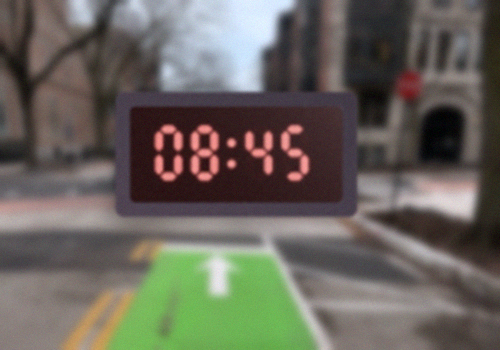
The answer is 8:45
